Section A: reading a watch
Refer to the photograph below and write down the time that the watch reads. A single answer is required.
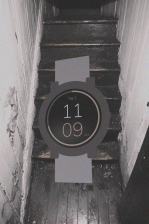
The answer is 11:09
